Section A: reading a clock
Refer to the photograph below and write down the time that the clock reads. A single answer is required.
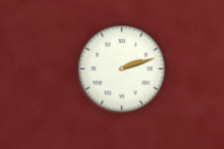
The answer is 2:12
